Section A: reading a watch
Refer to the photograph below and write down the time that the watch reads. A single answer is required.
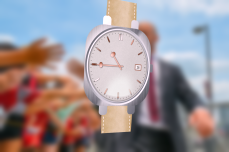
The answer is 10:45
